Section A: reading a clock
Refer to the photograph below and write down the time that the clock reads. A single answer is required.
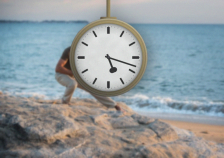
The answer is 5:18
